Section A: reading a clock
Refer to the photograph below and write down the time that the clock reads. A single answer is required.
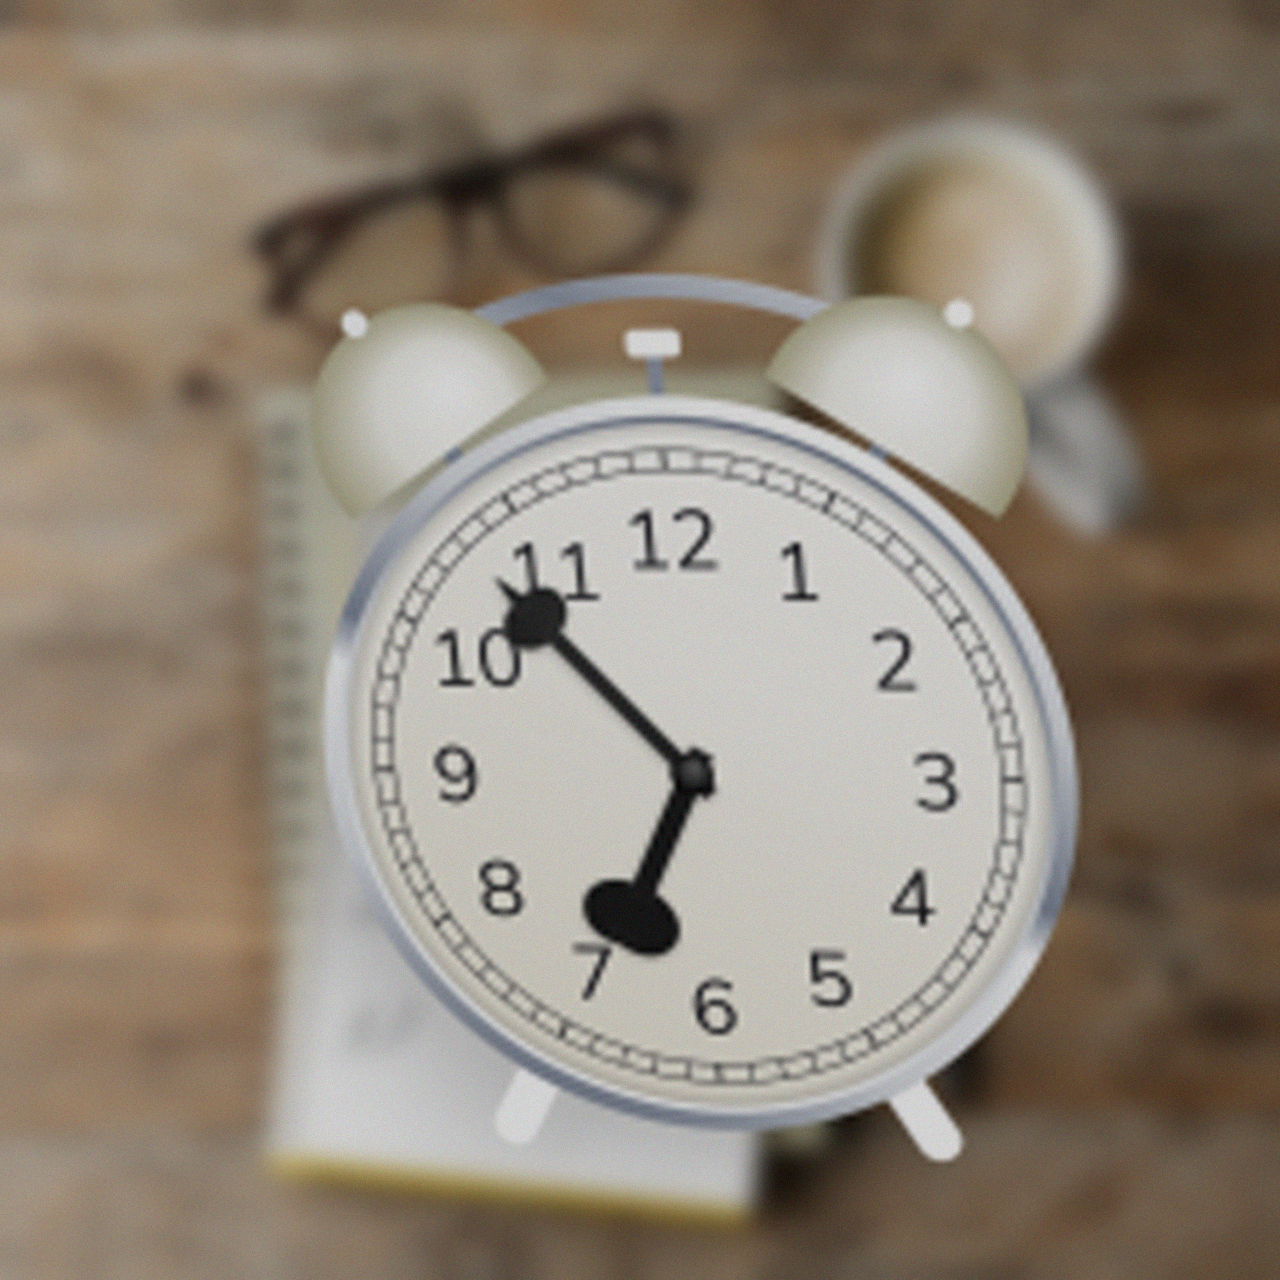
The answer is 6:53
